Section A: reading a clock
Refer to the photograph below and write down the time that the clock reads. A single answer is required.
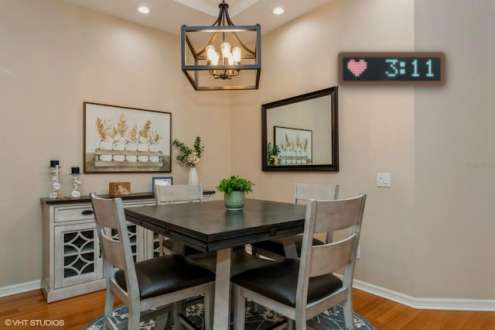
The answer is 3:11
